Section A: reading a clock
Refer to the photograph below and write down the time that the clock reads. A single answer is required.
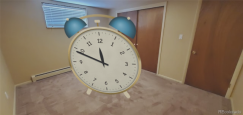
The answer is 11:49
